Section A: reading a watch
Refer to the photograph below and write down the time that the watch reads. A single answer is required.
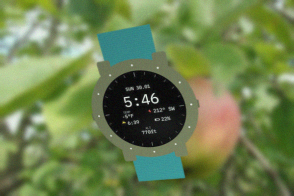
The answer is 5:46
